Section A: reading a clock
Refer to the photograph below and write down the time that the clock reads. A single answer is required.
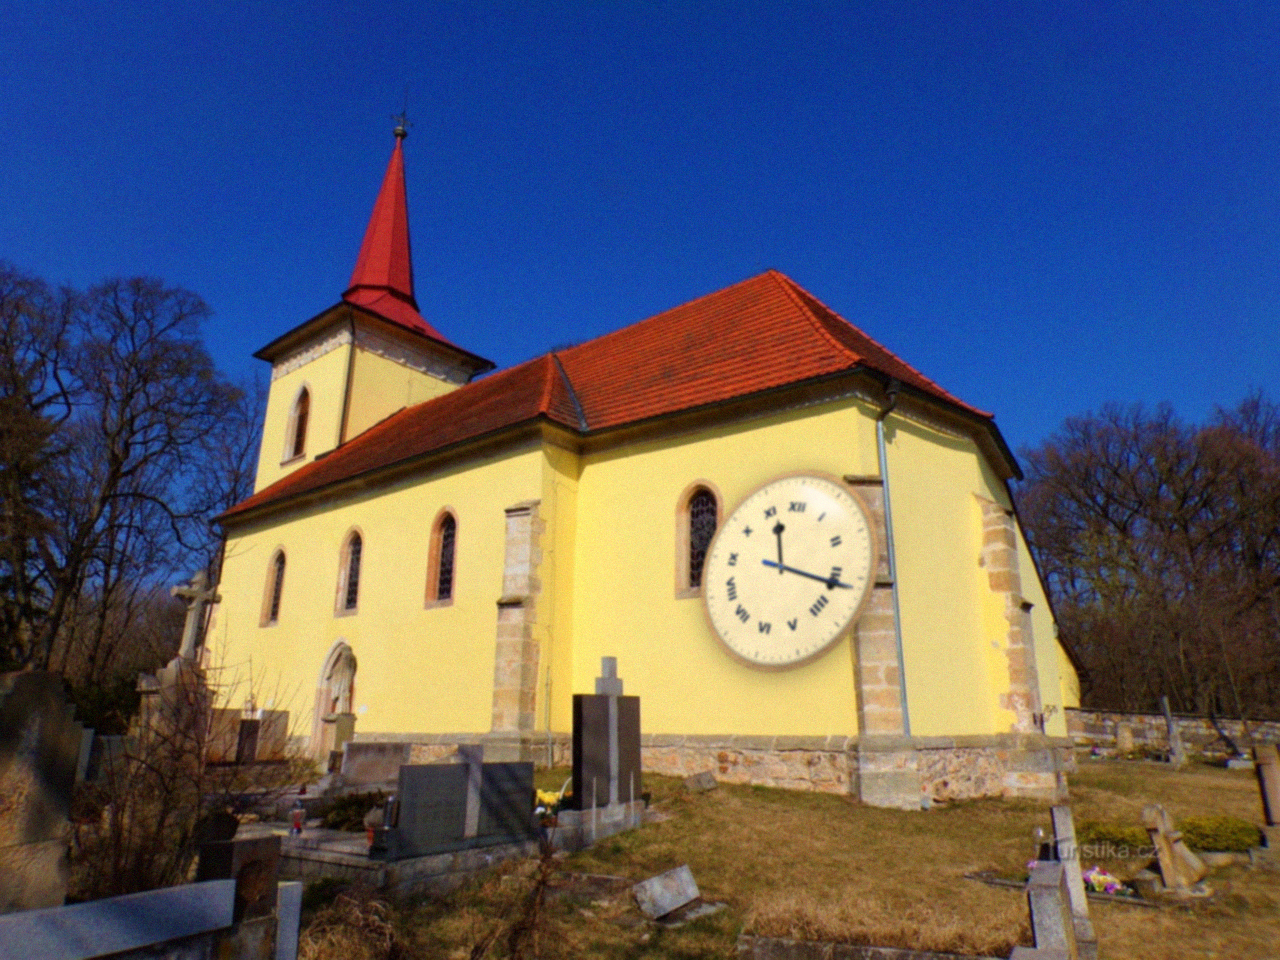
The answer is 11:16:16
